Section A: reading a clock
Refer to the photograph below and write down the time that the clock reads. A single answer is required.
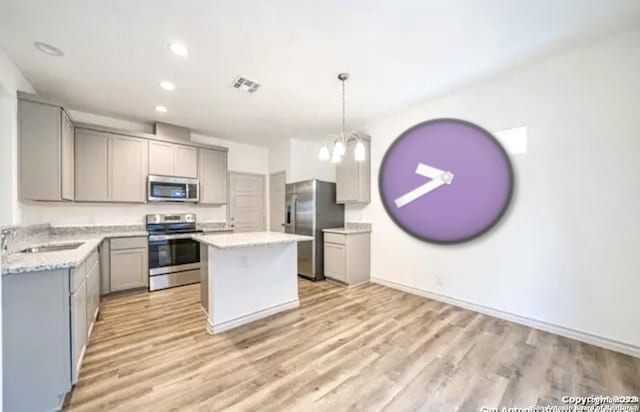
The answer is 9:40
